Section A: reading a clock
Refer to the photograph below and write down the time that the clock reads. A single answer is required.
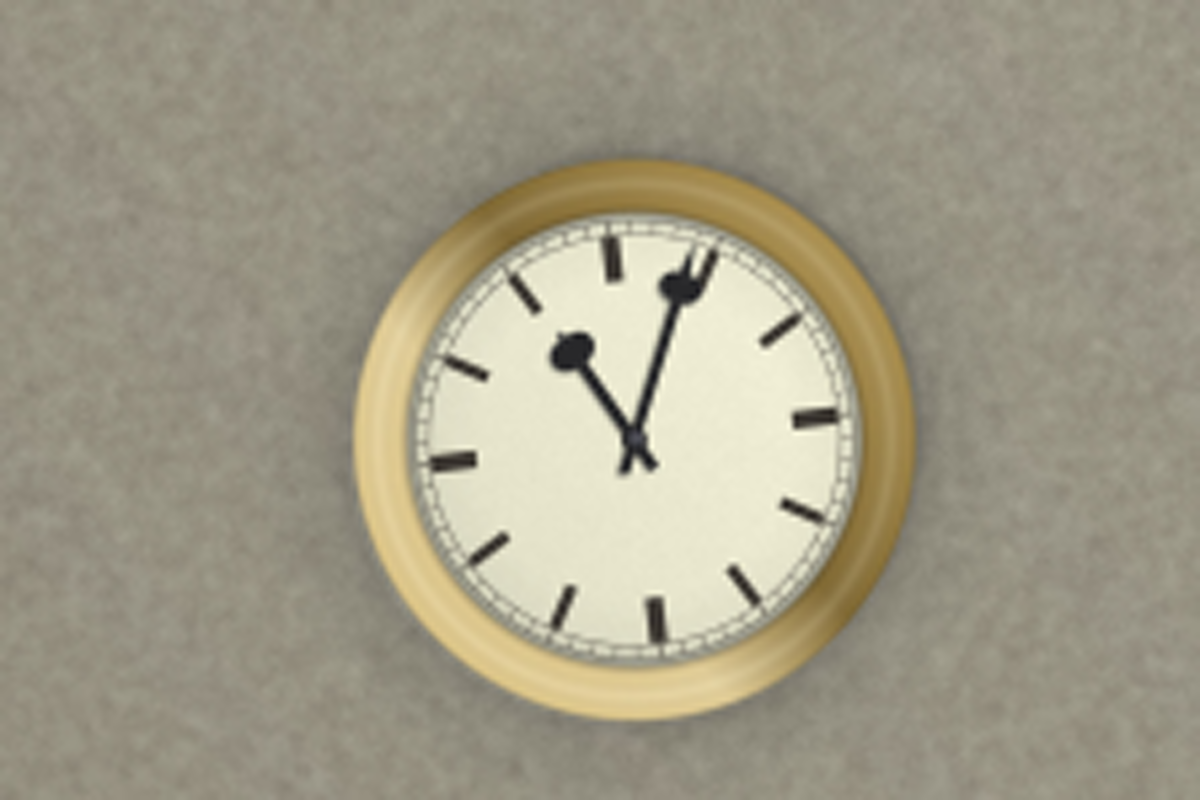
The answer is 11:04
